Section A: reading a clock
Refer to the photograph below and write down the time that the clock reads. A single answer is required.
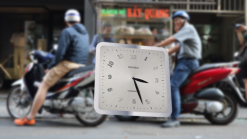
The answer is 3:27
